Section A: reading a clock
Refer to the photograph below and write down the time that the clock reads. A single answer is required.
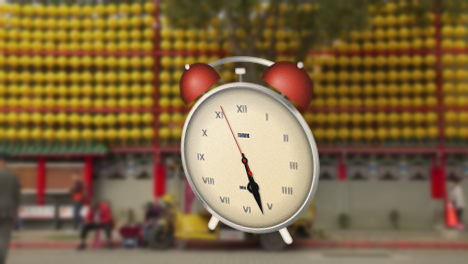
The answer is 5:26:56
